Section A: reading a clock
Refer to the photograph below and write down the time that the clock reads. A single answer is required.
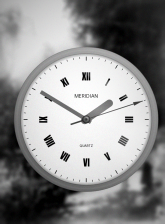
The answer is 1:50:12
